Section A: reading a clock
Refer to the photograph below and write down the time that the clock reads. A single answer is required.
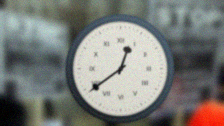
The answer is 12:39
